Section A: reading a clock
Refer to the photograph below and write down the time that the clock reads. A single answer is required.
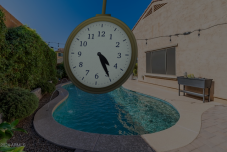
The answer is 4:25
